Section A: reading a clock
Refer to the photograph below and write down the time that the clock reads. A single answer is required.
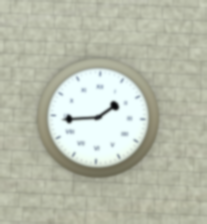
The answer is 1:44
